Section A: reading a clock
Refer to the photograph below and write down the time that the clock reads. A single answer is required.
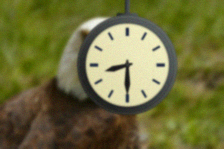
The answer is 8:30
